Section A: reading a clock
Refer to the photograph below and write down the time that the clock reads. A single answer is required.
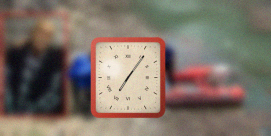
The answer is 7:06
